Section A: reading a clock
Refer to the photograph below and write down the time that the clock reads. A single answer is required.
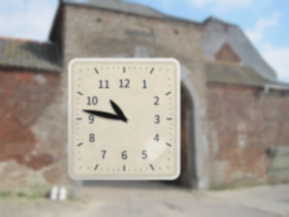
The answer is 10:47
